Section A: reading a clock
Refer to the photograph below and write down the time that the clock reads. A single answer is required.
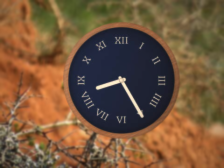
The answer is 8:25
